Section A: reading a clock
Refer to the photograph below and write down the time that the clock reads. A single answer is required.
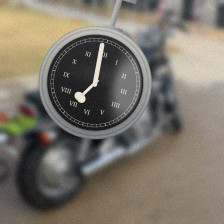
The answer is 6:59
